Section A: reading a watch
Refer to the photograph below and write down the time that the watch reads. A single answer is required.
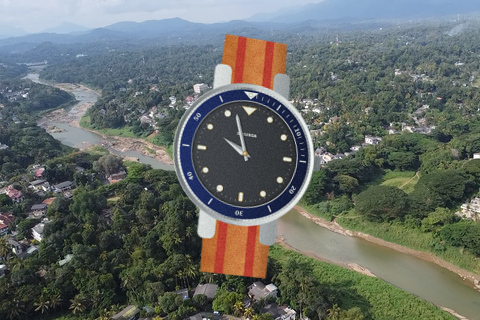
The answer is 9:57
